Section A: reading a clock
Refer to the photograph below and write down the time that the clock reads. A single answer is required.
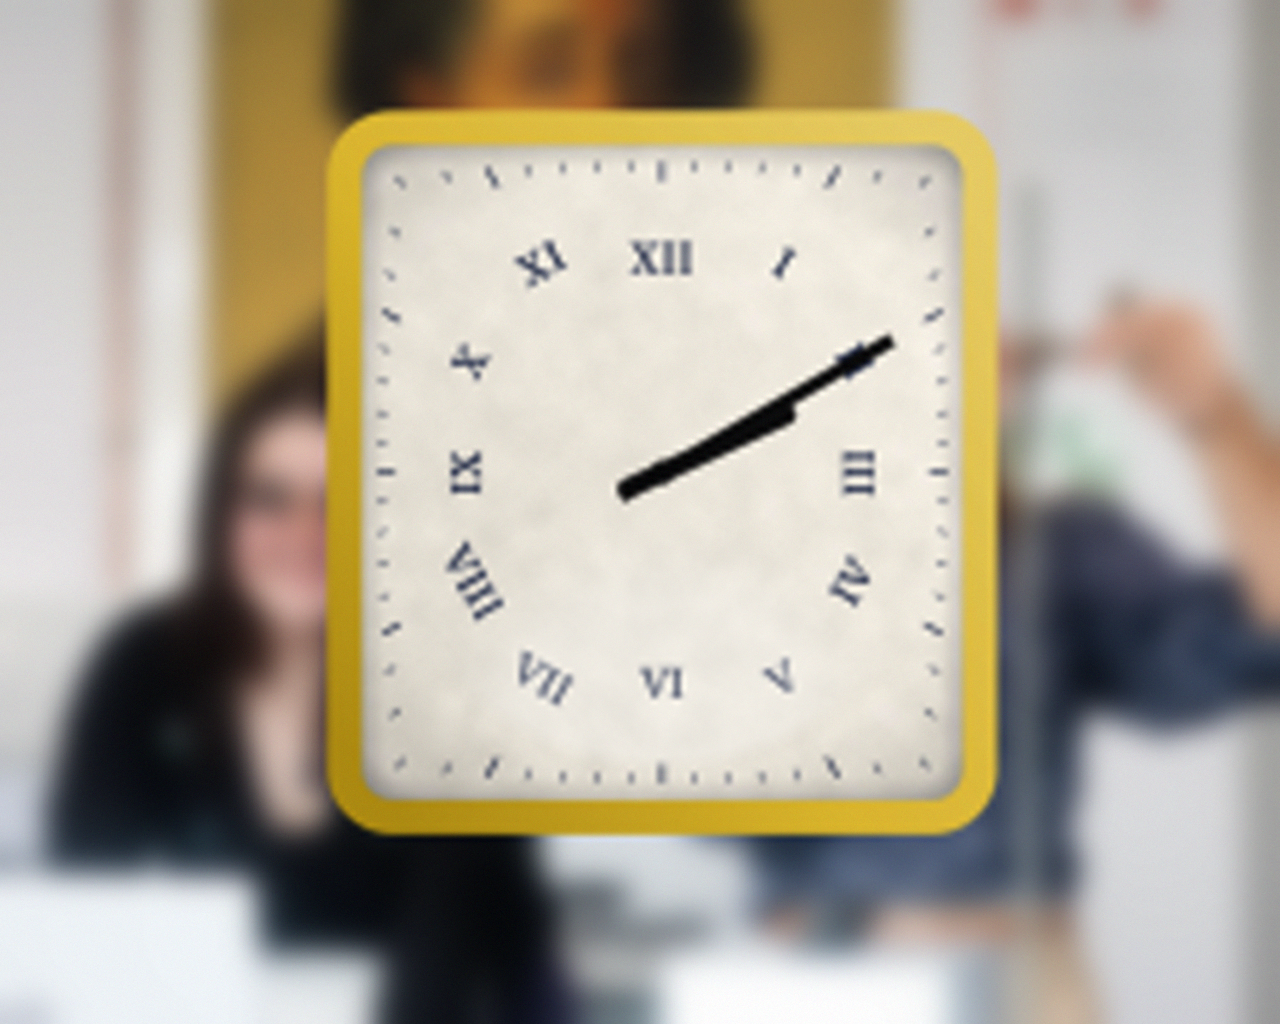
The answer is 2:10
